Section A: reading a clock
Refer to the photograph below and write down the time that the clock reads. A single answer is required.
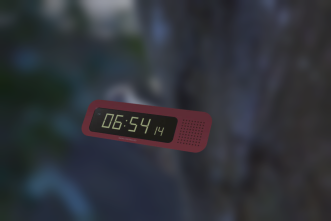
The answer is 6:54:14
